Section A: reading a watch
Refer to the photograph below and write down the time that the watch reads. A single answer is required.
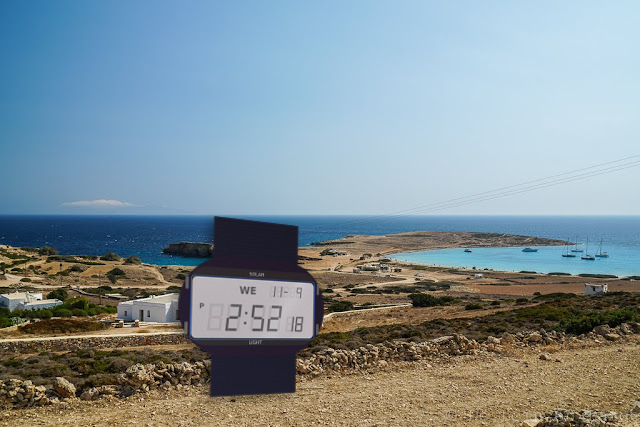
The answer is 2:52:18
